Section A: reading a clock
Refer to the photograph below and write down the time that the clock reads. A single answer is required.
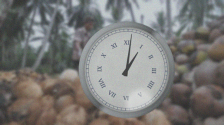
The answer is 1:01
